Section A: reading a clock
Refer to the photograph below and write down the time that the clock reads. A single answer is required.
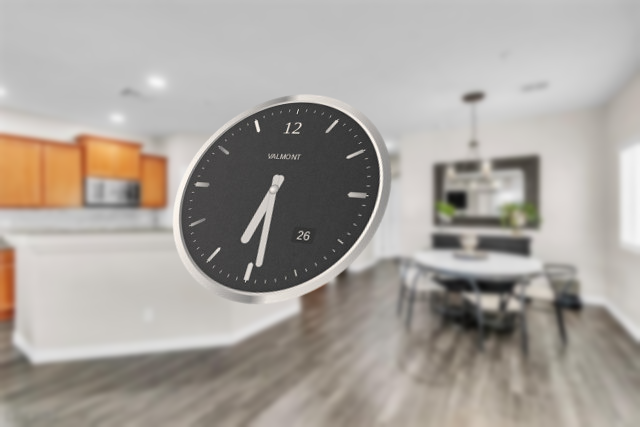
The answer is 6:29
